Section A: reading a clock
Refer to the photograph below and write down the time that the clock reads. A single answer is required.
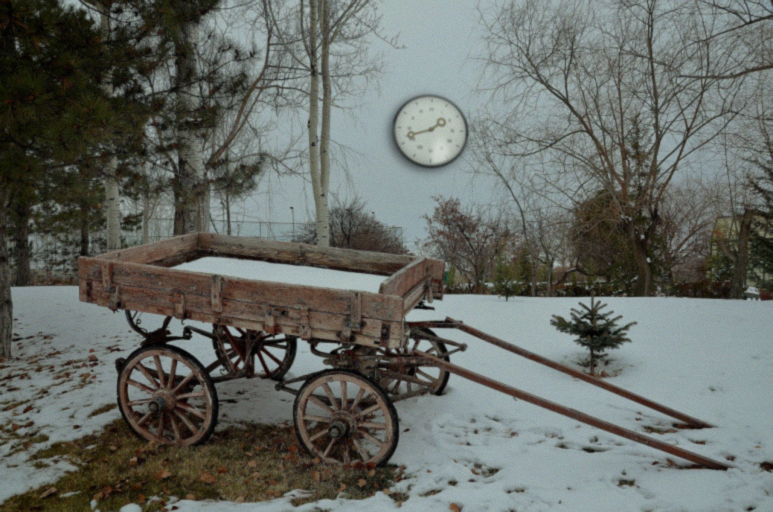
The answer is 1:42
